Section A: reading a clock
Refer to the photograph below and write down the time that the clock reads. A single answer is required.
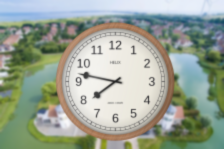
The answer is 7:47
